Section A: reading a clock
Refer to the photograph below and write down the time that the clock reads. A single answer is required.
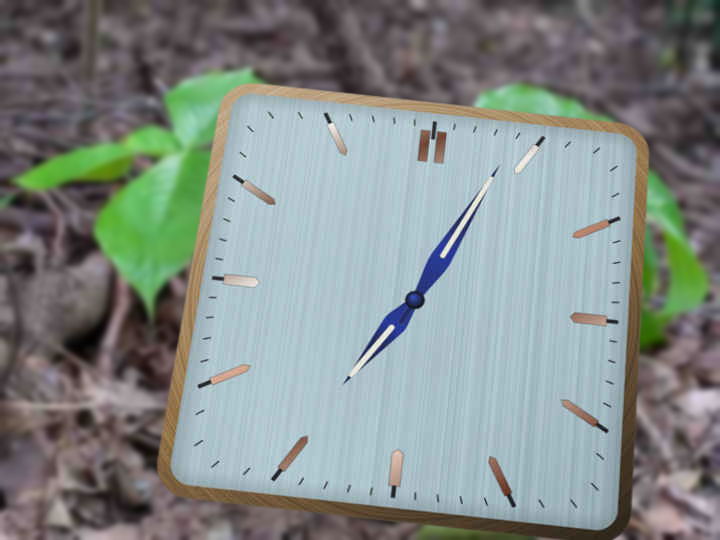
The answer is 7:04
